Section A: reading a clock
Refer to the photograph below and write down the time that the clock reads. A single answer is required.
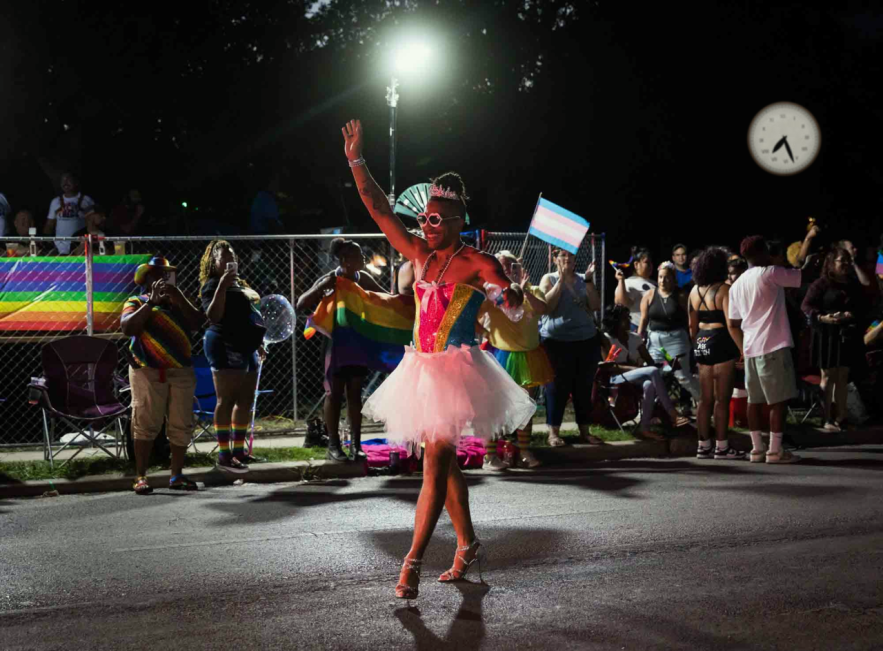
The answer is 7:27
